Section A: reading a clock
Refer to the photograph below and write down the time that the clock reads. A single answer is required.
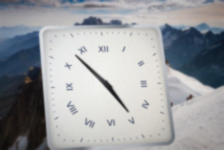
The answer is 4:53
